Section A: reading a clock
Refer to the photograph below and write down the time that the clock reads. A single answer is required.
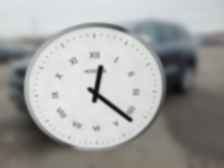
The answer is 12:22
